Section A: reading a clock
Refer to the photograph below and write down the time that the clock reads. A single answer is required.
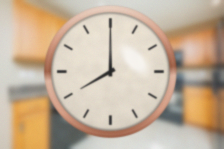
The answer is 8:00
